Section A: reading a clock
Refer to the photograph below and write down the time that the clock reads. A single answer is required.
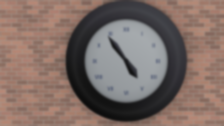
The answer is 4:54
